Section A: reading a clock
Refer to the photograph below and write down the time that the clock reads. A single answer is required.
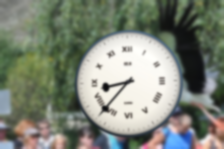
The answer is 8:37
